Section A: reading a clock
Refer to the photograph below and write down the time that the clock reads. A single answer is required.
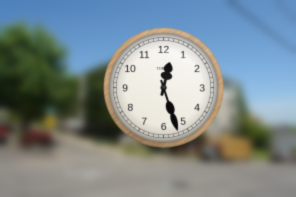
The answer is 12:27
